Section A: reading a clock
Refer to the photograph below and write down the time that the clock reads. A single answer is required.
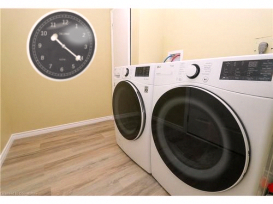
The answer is 10:21
